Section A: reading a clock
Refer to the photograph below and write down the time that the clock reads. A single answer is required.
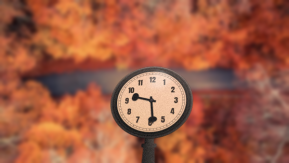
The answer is 9:29
